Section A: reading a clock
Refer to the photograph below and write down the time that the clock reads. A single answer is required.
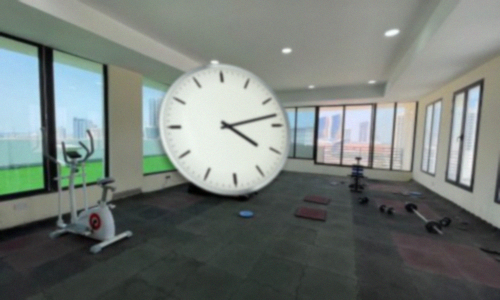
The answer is 4:13
